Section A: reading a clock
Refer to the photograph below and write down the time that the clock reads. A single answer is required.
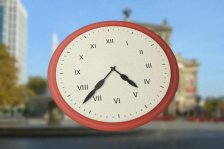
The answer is 4:37
